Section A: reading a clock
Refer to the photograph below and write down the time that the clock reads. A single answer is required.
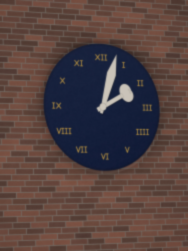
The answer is 2:03
